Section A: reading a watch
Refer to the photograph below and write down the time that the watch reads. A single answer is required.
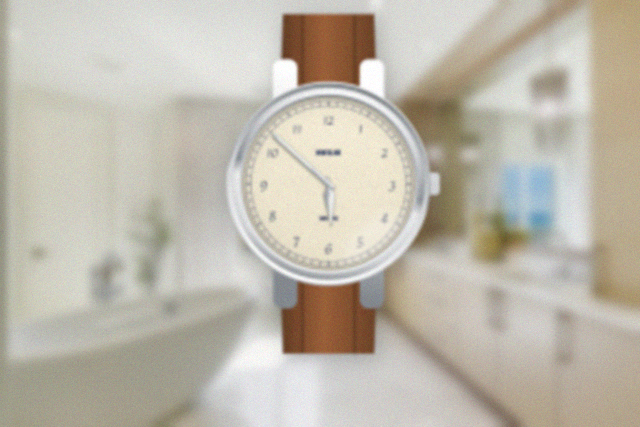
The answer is 5:52
